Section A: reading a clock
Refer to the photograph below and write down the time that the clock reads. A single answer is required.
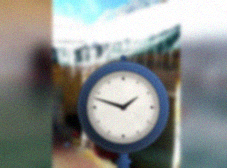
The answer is 1:48
